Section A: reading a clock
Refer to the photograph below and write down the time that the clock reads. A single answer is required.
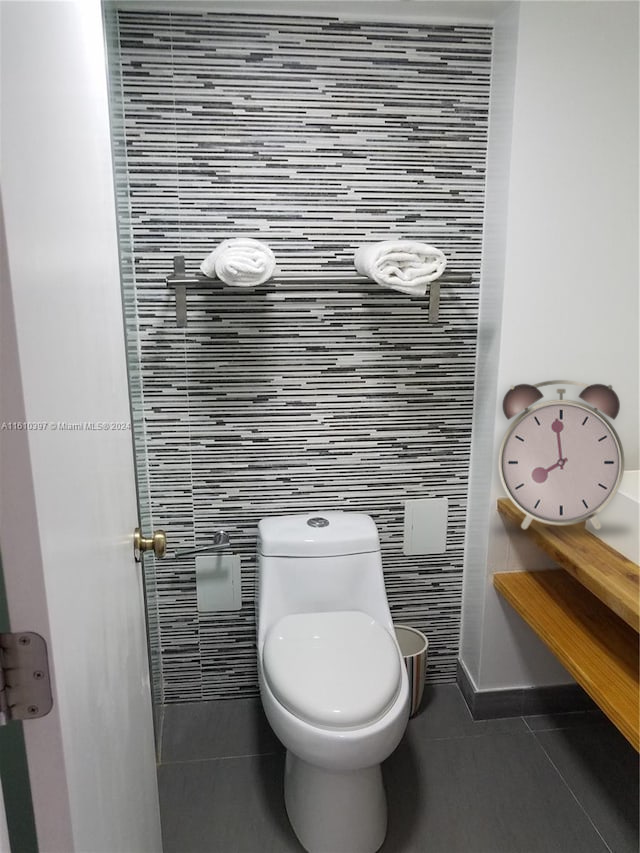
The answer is 7:59
